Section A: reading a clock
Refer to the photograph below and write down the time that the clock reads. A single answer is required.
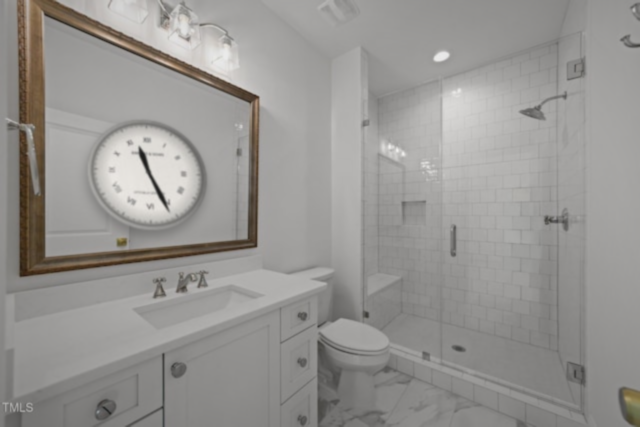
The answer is 11:26
